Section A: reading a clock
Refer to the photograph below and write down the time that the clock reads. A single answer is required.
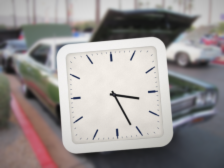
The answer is 3:26
